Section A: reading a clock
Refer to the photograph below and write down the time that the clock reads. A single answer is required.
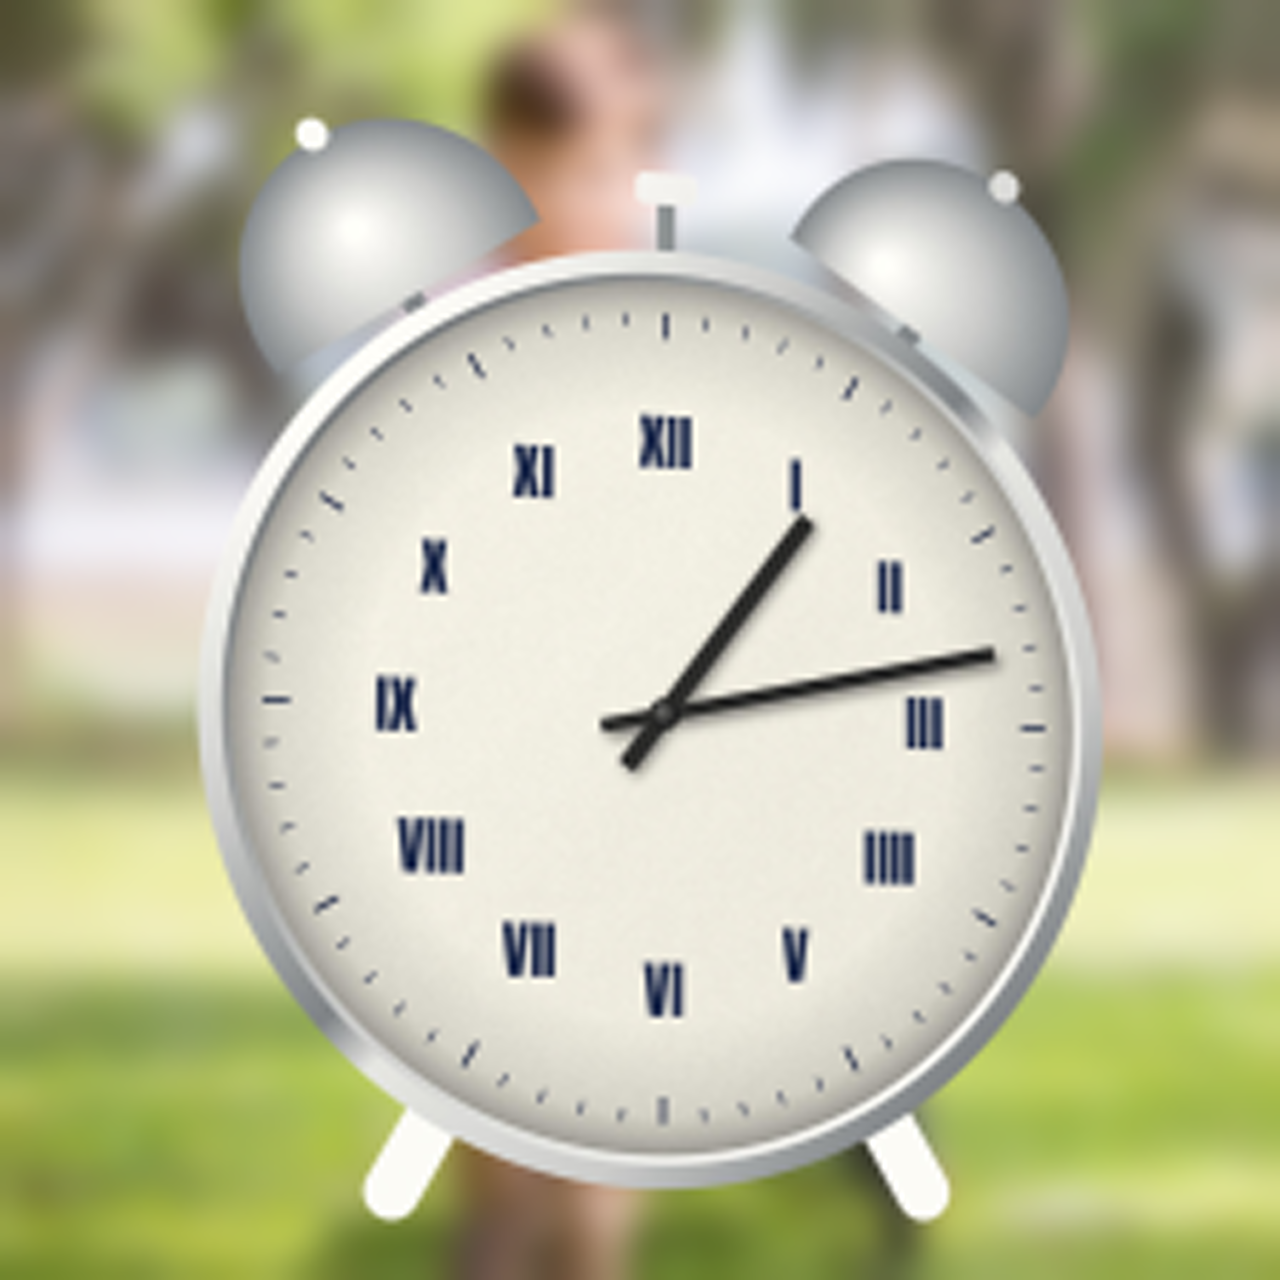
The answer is 1:13
